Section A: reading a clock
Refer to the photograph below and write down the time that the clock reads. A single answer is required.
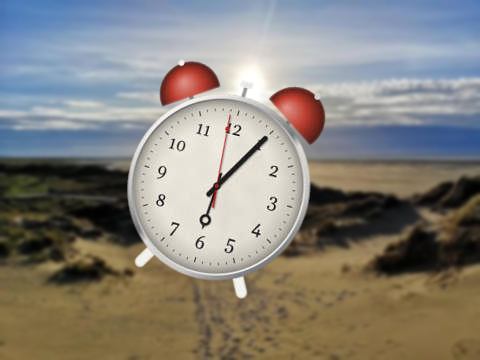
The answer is 6:04:59
